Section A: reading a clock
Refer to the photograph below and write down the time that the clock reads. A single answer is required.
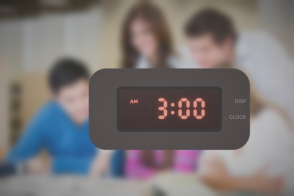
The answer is 3:00
